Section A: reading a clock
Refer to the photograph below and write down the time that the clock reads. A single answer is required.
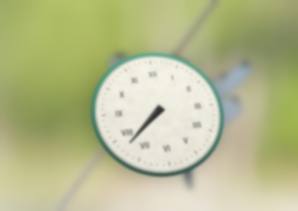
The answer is 7:38
